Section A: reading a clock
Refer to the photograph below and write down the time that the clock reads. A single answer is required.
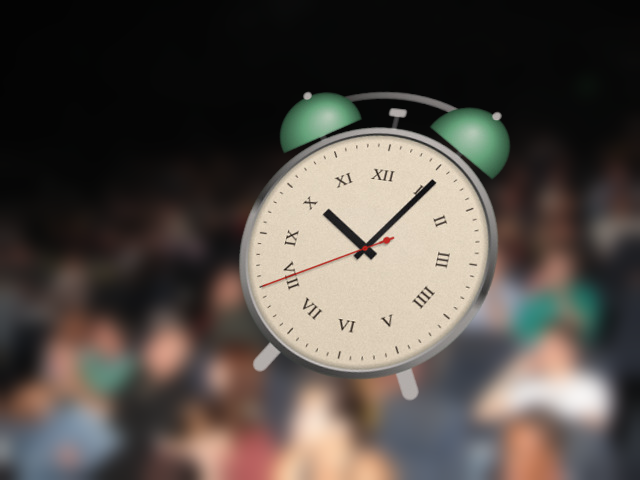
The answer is 10:05:40
